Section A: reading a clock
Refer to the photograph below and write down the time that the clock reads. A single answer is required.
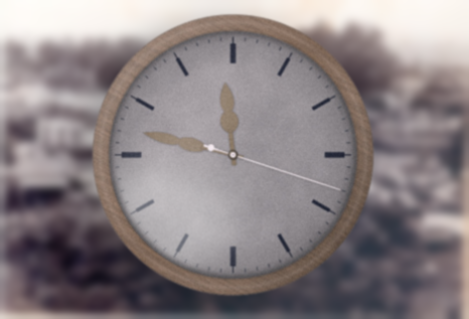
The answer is 11:47:18
